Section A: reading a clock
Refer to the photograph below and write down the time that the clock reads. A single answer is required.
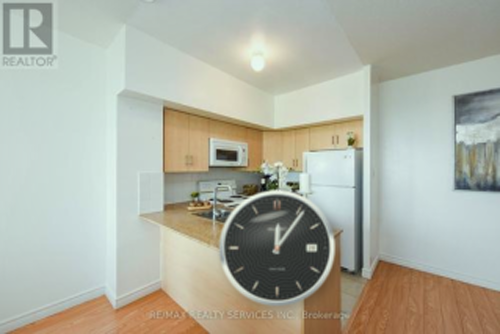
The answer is 12:06
